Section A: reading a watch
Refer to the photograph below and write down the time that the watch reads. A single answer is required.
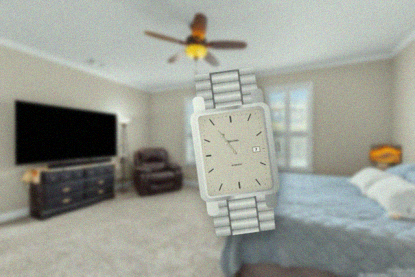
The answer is 10:55
